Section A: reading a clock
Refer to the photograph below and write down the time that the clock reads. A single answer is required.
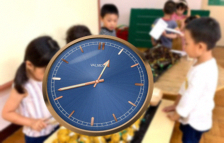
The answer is 12:42
